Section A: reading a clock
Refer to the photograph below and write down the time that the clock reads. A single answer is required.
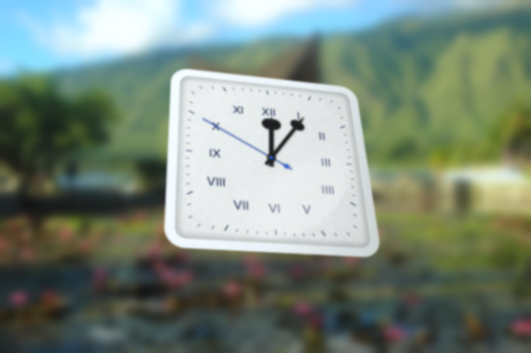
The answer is 12:05:50
